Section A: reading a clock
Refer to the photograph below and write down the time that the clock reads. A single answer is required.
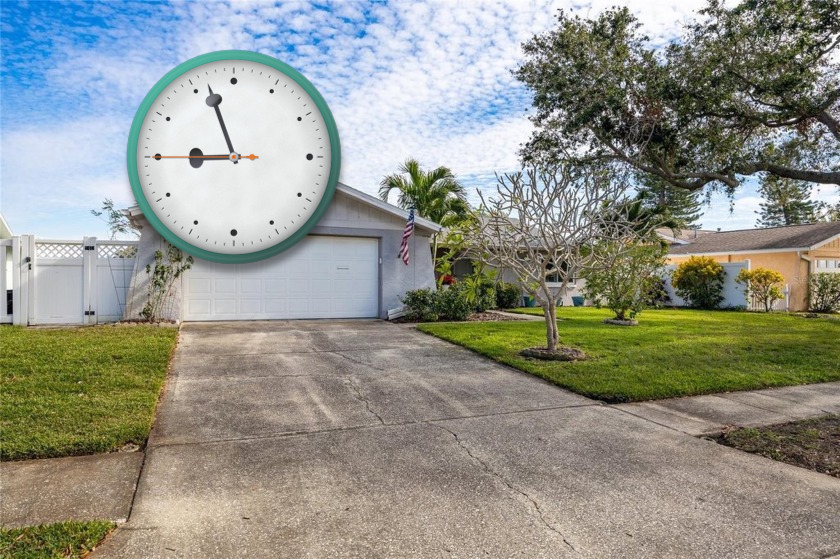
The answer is 8:56:45
